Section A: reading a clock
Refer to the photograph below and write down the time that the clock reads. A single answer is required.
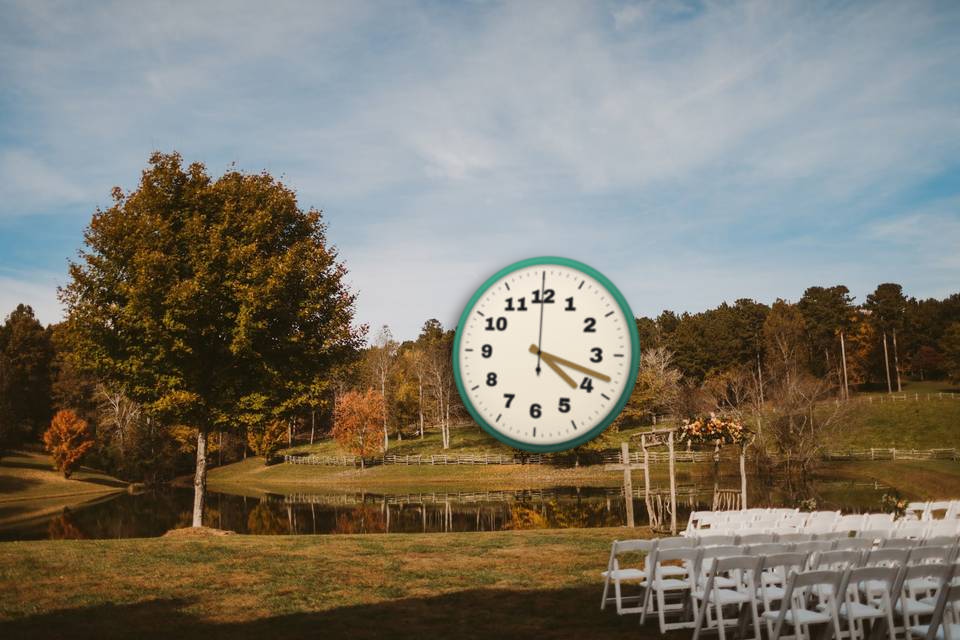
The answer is 4:18:00
